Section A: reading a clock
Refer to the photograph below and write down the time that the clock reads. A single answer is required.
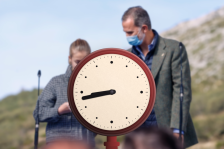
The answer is 8:43
